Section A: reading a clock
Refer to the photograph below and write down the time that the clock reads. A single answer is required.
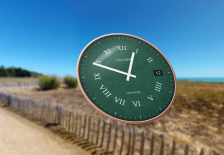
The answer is 12:49
